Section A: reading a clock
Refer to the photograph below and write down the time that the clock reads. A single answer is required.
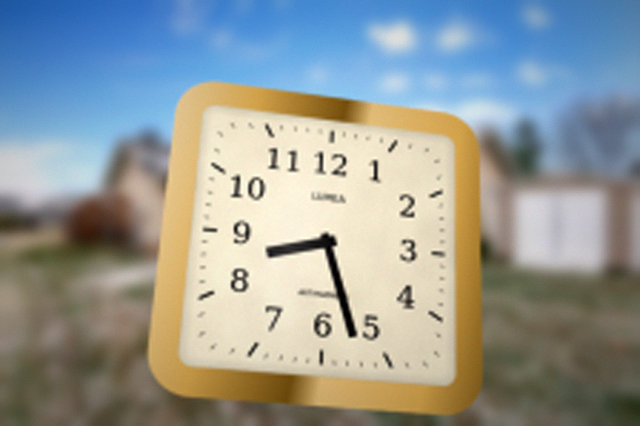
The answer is 8:27
